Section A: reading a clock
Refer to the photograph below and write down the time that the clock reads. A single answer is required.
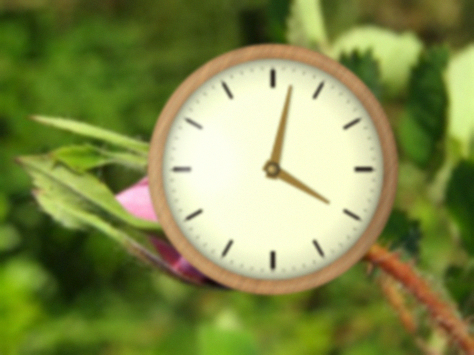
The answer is 4:02
